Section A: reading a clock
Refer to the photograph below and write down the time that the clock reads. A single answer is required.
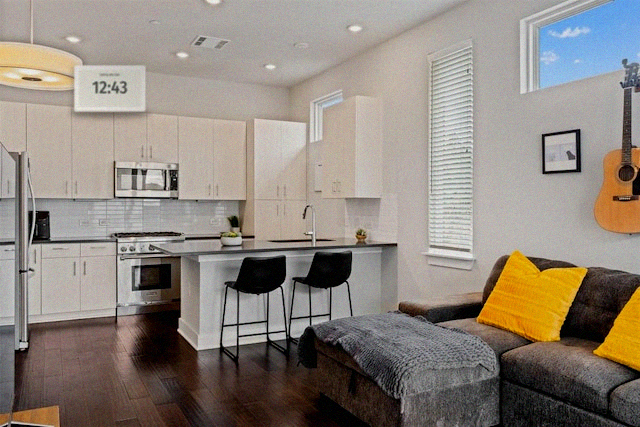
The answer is 12:43
